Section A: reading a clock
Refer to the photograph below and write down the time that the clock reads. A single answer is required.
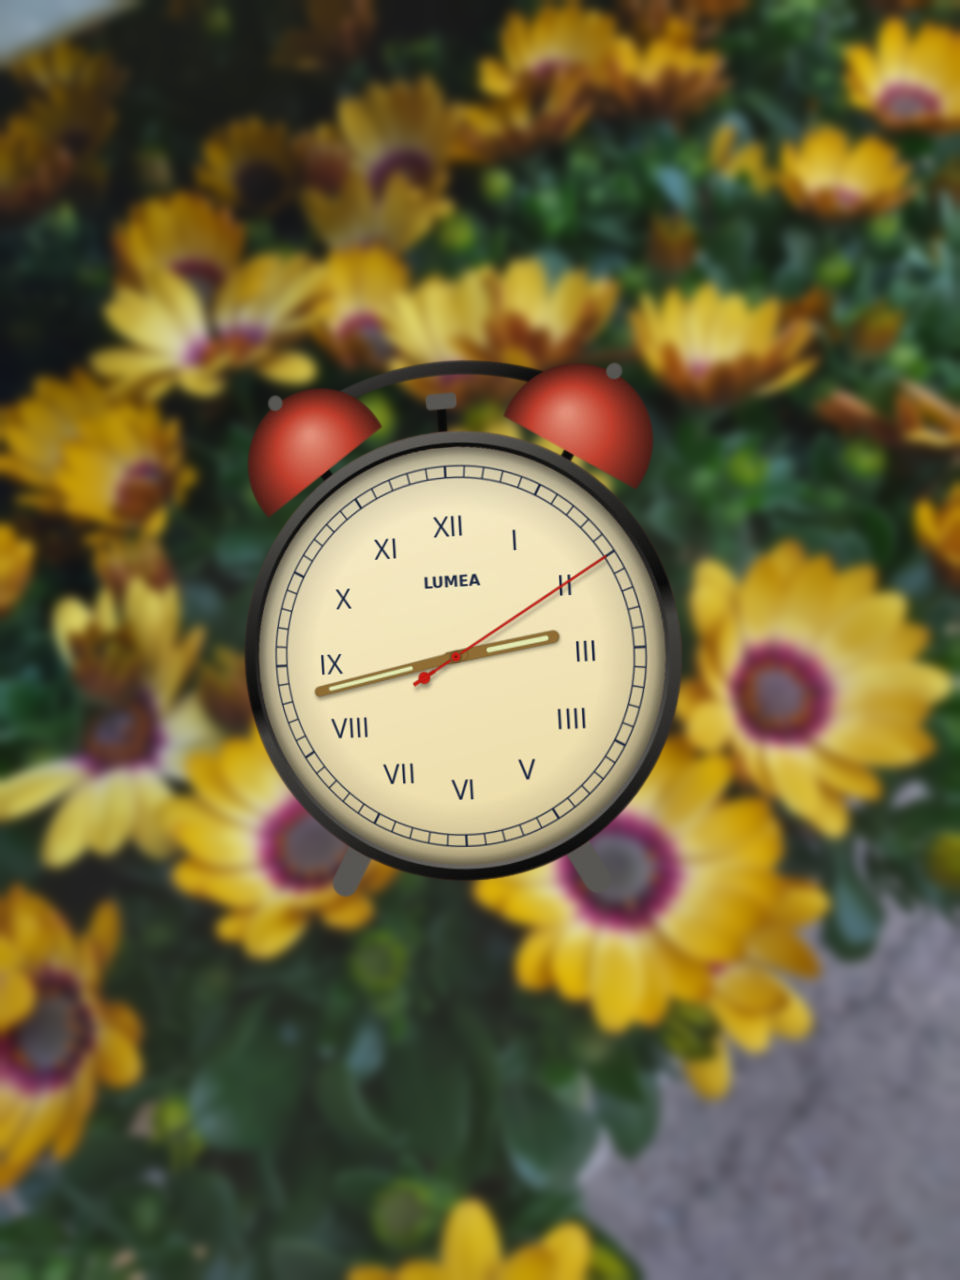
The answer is 2:43:10
